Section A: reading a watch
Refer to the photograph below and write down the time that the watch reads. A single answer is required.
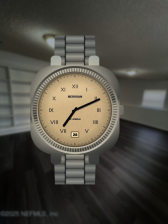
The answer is 7:11
